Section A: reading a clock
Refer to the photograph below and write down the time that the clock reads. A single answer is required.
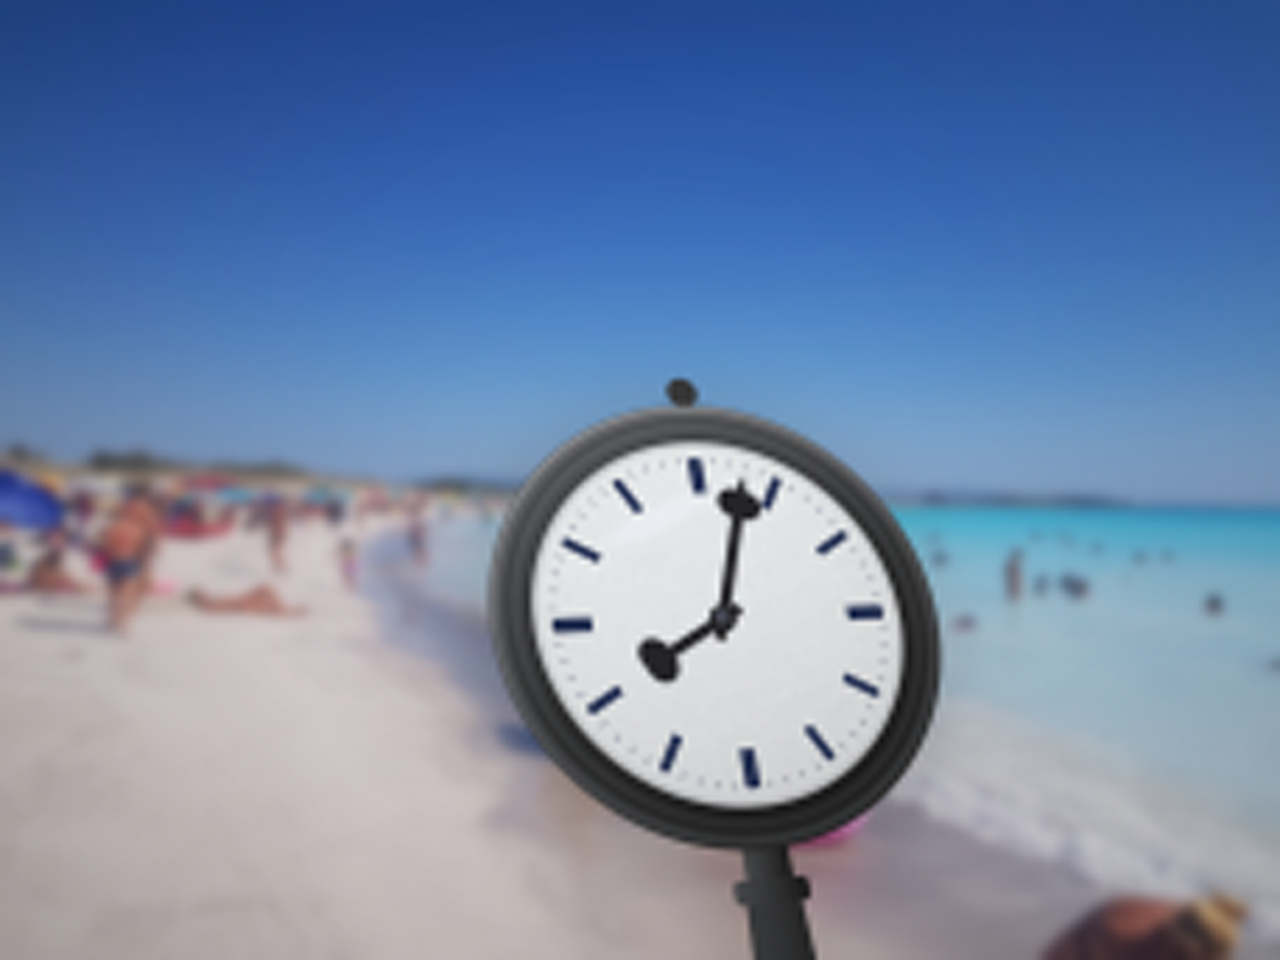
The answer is 8:03
